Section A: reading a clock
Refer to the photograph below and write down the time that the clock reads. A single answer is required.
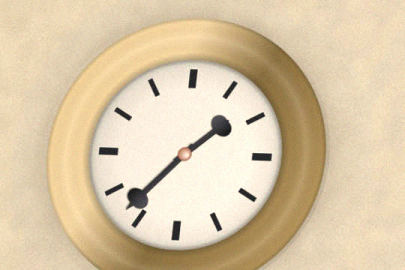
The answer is 1:37
